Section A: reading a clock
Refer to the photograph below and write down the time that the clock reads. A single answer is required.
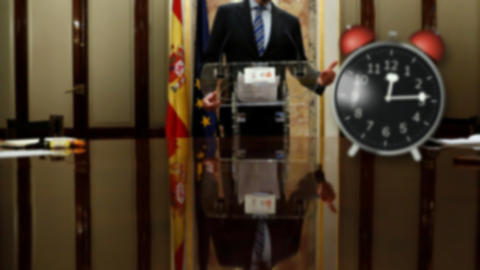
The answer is 12:14
